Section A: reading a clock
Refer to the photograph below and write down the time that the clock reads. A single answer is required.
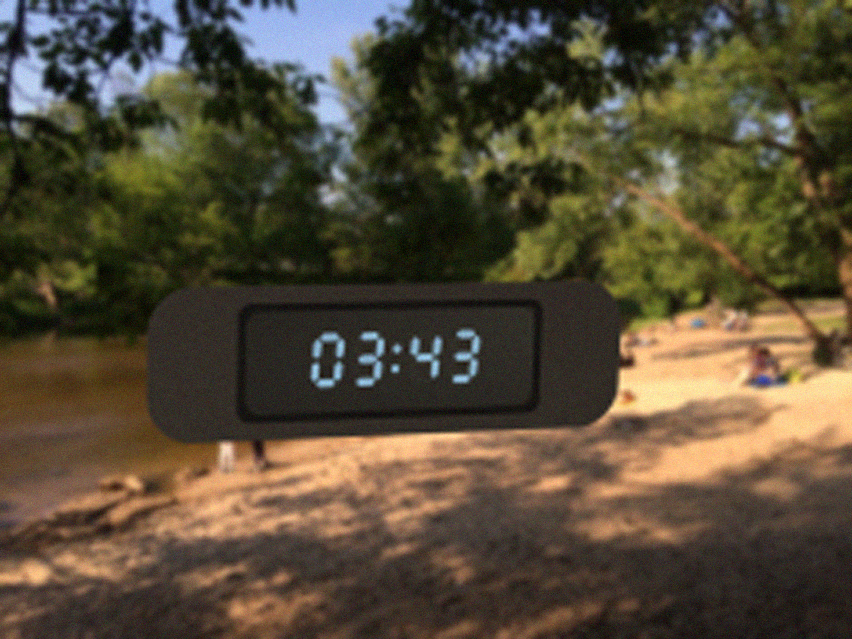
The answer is 3:43
